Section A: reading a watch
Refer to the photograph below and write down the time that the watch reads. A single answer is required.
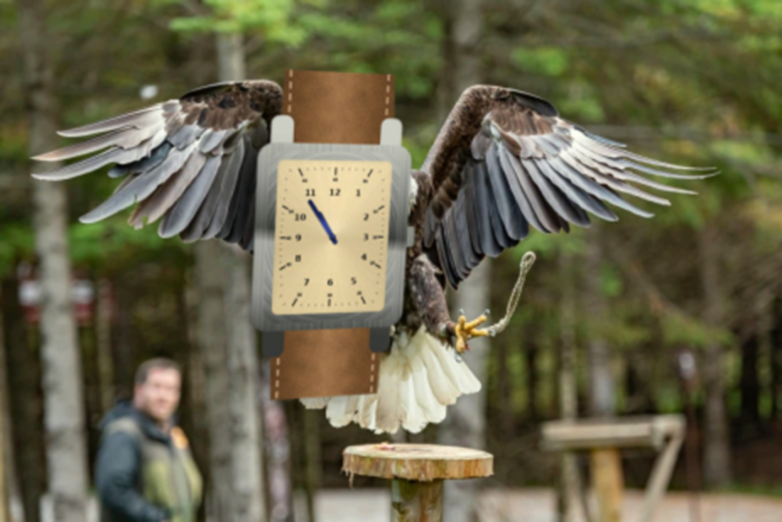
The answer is 10:54
